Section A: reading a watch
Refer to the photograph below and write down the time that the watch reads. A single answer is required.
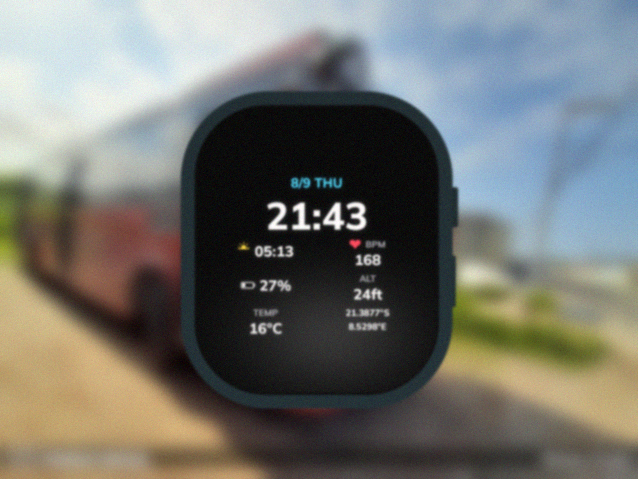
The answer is 21:43
